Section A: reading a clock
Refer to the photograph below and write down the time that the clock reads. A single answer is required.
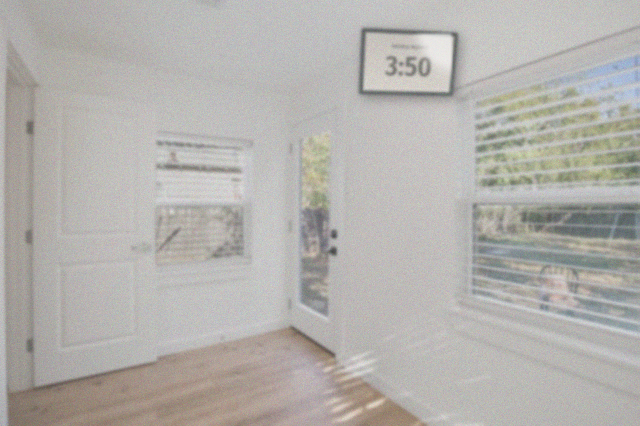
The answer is 3:50
